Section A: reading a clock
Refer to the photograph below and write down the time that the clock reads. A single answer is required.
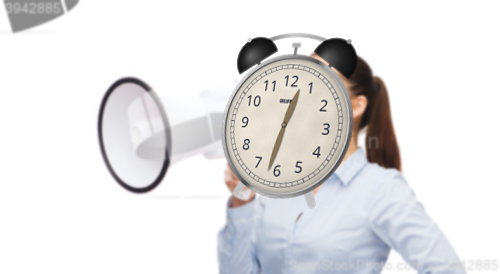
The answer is 12:32
